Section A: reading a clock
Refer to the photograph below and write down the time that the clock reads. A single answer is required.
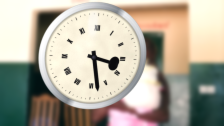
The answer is 3:28
